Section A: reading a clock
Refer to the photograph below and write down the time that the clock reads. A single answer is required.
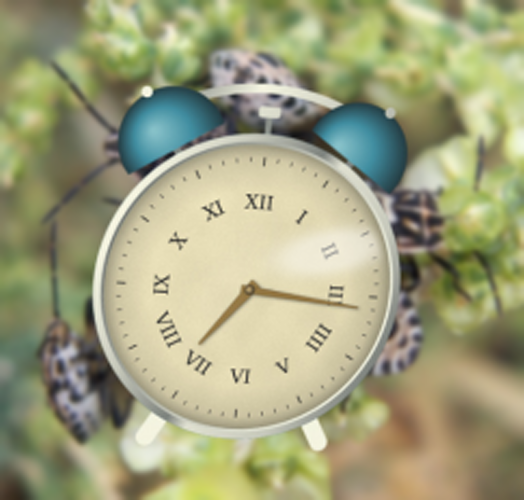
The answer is 7:16
